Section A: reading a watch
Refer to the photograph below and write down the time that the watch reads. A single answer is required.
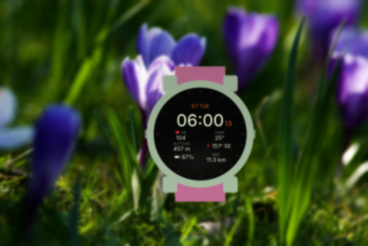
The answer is 6:00
